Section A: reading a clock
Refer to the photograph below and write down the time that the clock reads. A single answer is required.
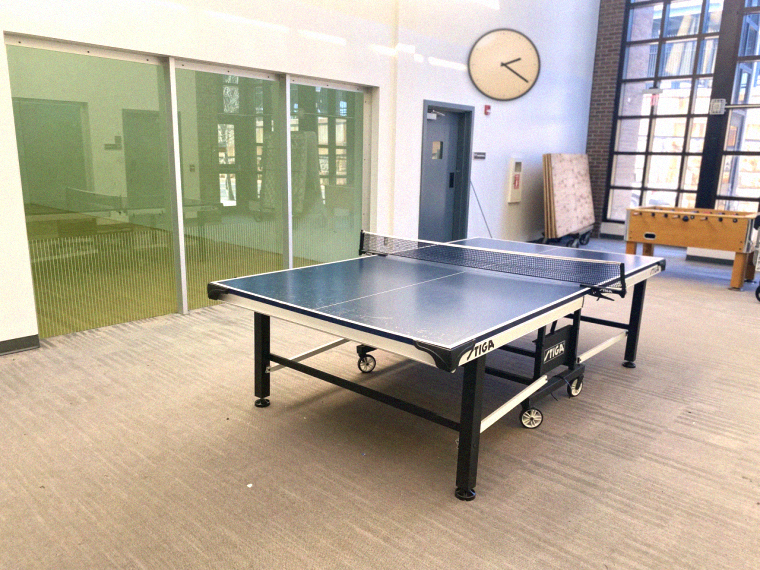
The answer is 2:21
